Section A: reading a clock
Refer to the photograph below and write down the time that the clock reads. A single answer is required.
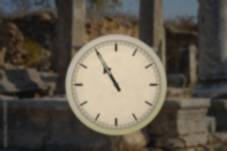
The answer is 10:55
